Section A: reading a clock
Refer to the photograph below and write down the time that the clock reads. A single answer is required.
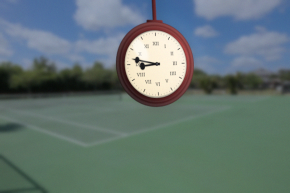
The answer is 8:47
